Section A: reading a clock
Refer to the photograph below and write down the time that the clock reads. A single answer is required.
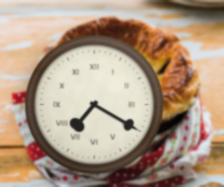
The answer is 7:20
